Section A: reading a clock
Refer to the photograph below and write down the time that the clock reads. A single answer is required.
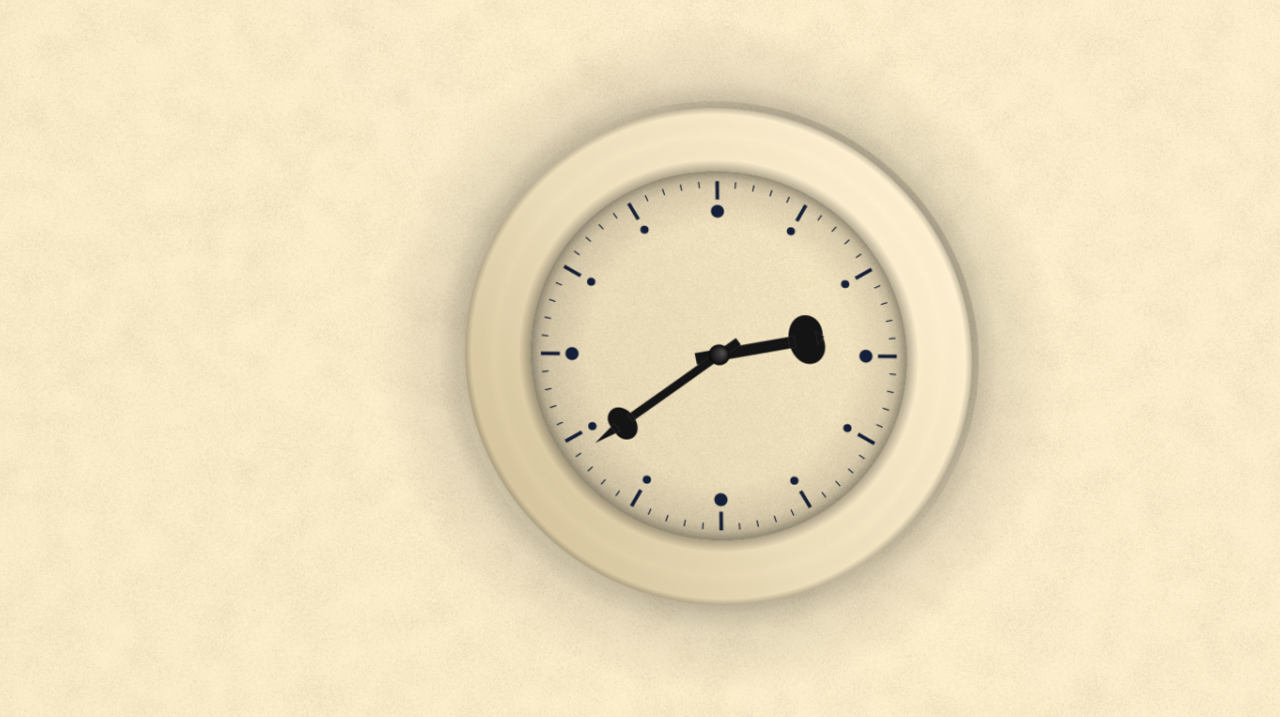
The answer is 2:39
